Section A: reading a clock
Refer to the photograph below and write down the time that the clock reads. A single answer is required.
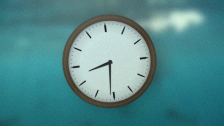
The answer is 8:31
